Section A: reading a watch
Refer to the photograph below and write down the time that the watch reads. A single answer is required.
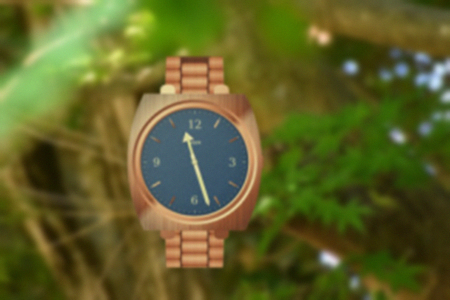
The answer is 11:27
